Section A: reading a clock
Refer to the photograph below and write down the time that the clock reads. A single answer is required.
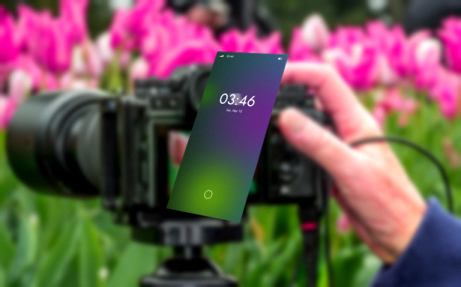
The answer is 3:46
